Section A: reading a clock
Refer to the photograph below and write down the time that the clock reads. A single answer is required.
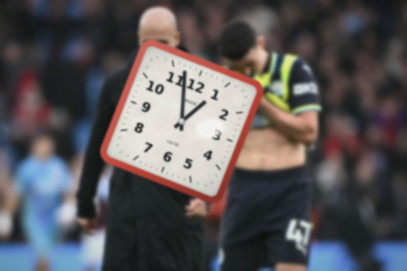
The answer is 12:57
